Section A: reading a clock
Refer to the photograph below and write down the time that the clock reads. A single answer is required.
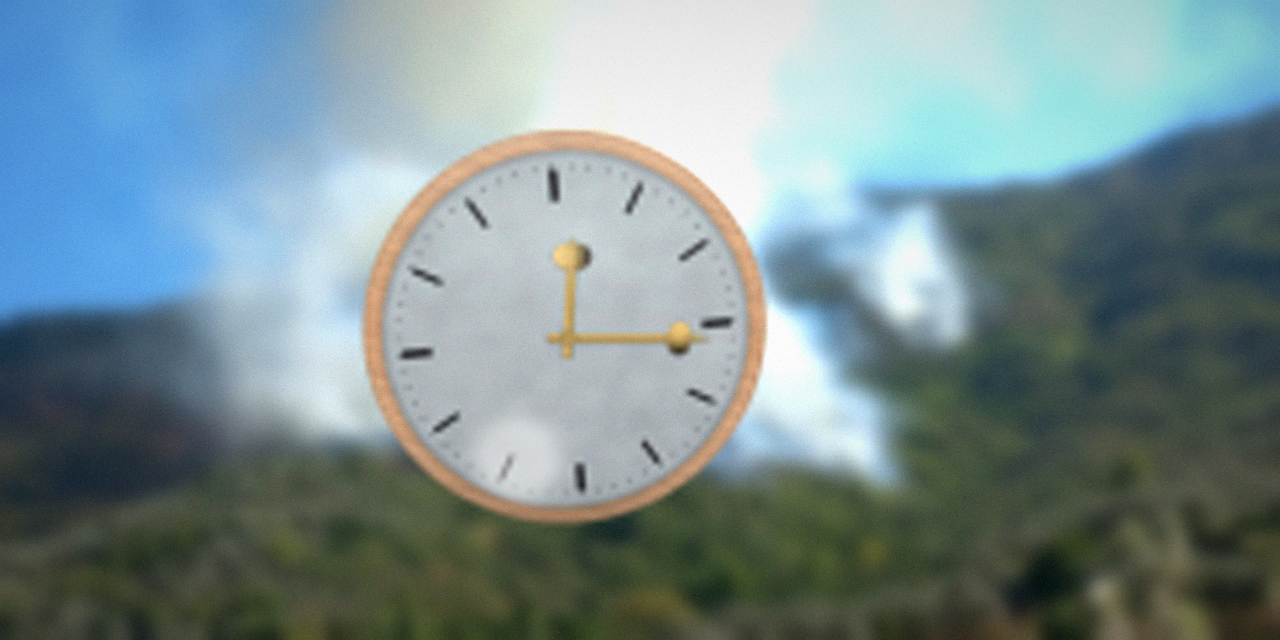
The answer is 12:16
